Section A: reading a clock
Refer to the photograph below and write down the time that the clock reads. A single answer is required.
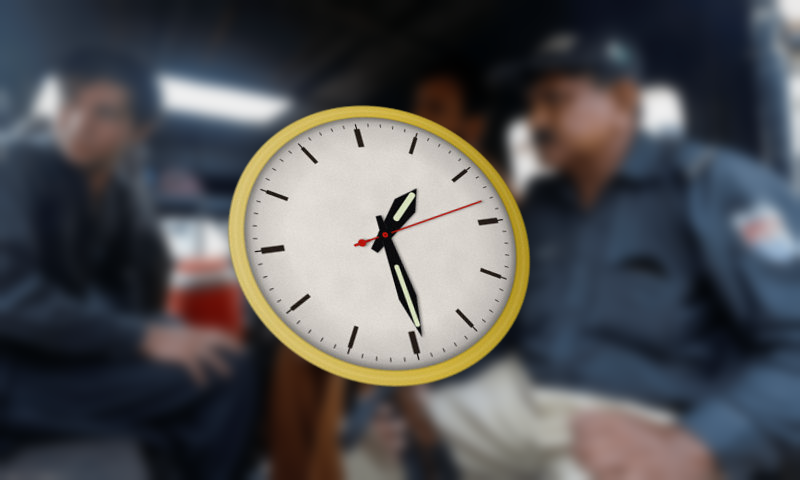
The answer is 1:29:13
